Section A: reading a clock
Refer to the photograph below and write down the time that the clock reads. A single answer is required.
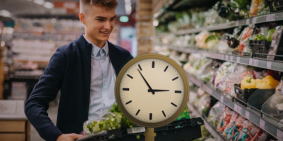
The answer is 2:54
